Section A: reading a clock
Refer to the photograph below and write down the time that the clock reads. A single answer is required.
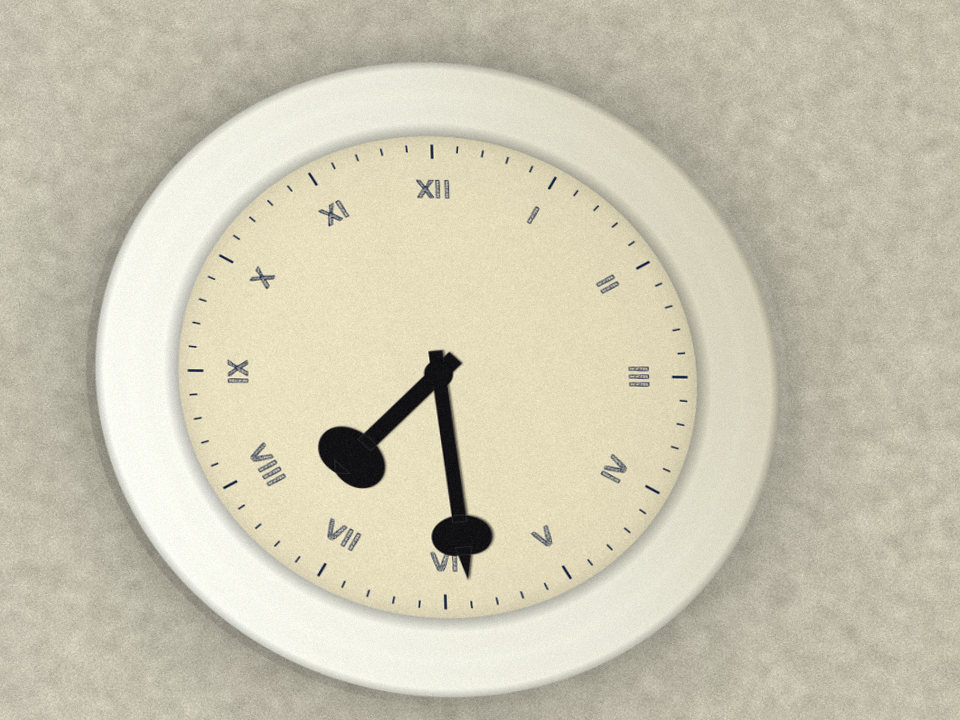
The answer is 7:29
